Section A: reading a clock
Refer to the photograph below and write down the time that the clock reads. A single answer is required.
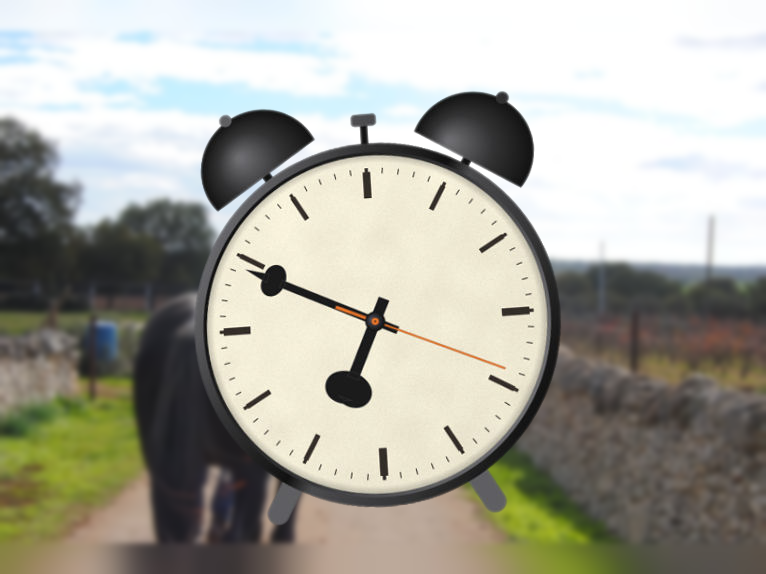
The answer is 6:49:19
